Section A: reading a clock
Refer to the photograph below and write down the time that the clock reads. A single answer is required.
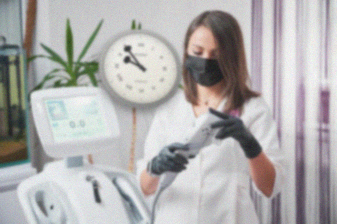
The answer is 9:54
